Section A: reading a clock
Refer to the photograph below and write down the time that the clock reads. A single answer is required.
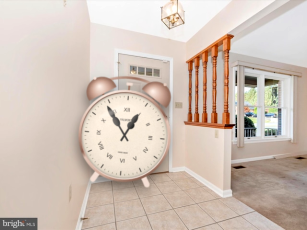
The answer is 12:54
